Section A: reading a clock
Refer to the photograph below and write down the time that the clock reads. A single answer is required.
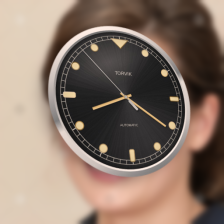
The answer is 8:20:53
